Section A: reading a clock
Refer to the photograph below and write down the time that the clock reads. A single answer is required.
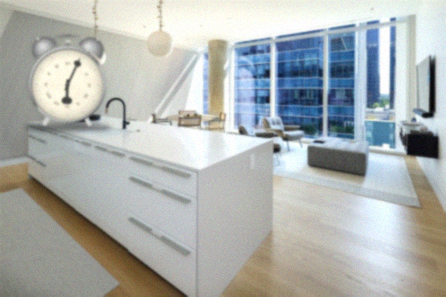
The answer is 6:04
